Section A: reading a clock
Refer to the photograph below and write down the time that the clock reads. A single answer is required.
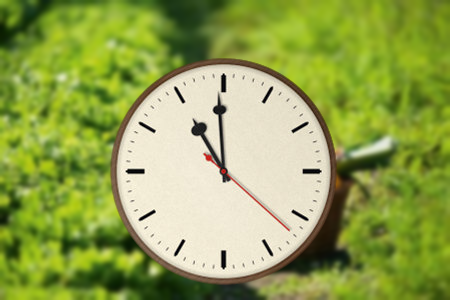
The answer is 10:59:22
